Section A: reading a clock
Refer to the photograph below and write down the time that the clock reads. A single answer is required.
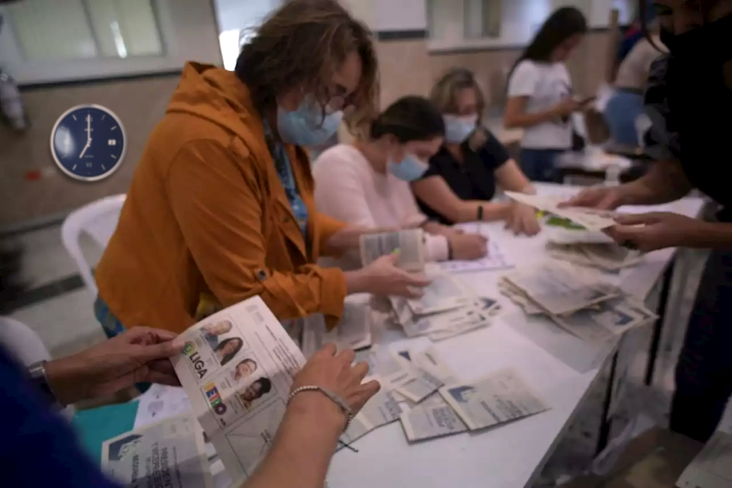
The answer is 7:00
